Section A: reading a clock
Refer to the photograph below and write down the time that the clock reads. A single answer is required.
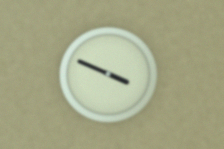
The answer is 3:49
